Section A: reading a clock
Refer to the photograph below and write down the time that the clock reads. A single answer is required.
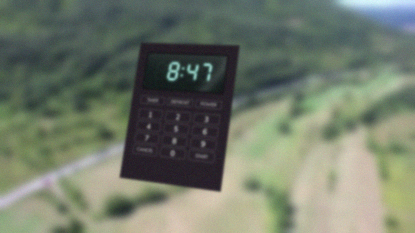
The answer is 8:47
